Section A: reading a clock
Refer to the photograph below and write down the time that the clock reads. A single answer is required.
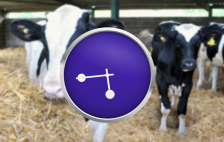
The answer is 5:44
